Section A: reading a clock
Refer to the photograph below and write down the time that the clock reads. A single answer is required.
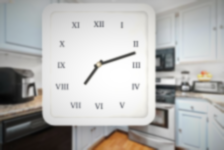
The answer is 7:12
